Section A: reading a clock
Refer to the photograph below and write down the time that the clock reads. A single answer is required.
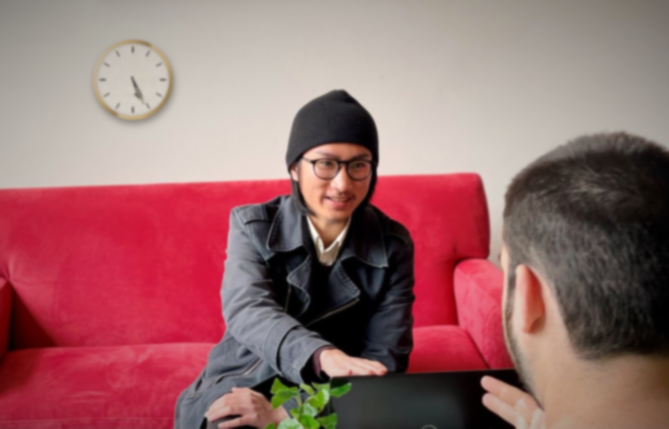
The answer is 5:26
